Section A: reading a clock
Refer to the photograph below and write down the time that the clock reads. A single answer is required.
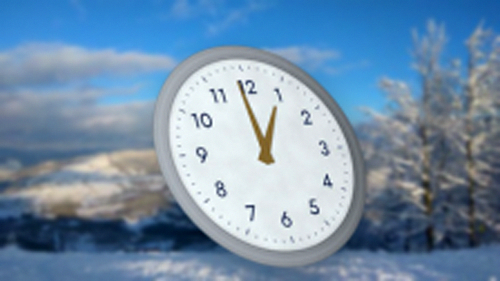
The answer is 12:59
